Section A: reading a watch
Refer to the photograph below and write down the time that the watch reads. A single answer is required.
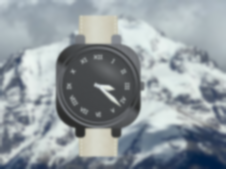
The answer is 3:22
